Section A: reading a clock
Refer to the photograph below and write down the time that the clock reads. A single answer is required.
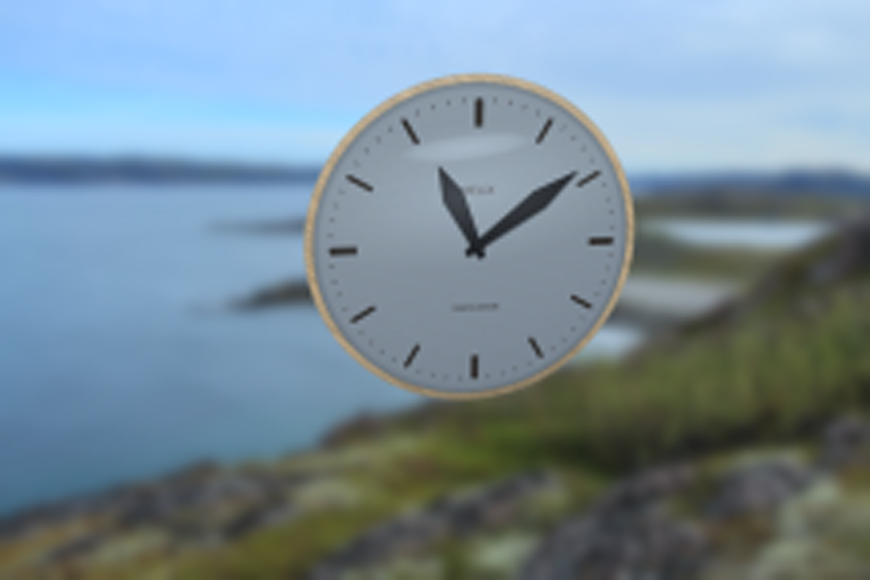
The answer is 11:09
